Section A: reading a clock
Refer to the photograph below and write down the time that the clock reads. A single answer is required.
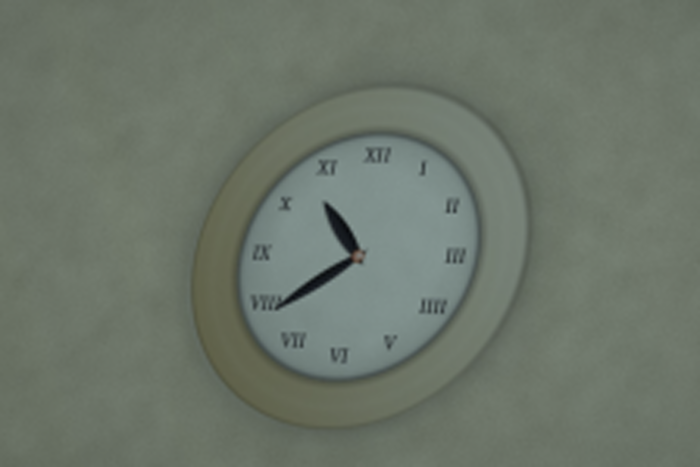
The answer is 10:39
